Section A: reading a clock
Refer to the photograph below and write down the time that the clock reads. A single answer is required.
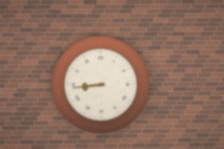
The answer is 8:44
